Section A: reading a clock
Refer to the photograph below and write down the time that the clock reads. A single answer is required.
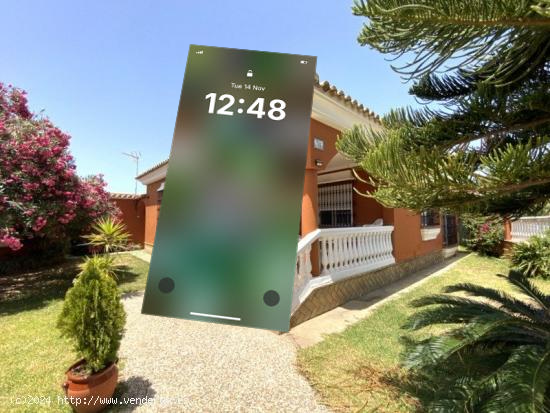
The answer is 12:48
